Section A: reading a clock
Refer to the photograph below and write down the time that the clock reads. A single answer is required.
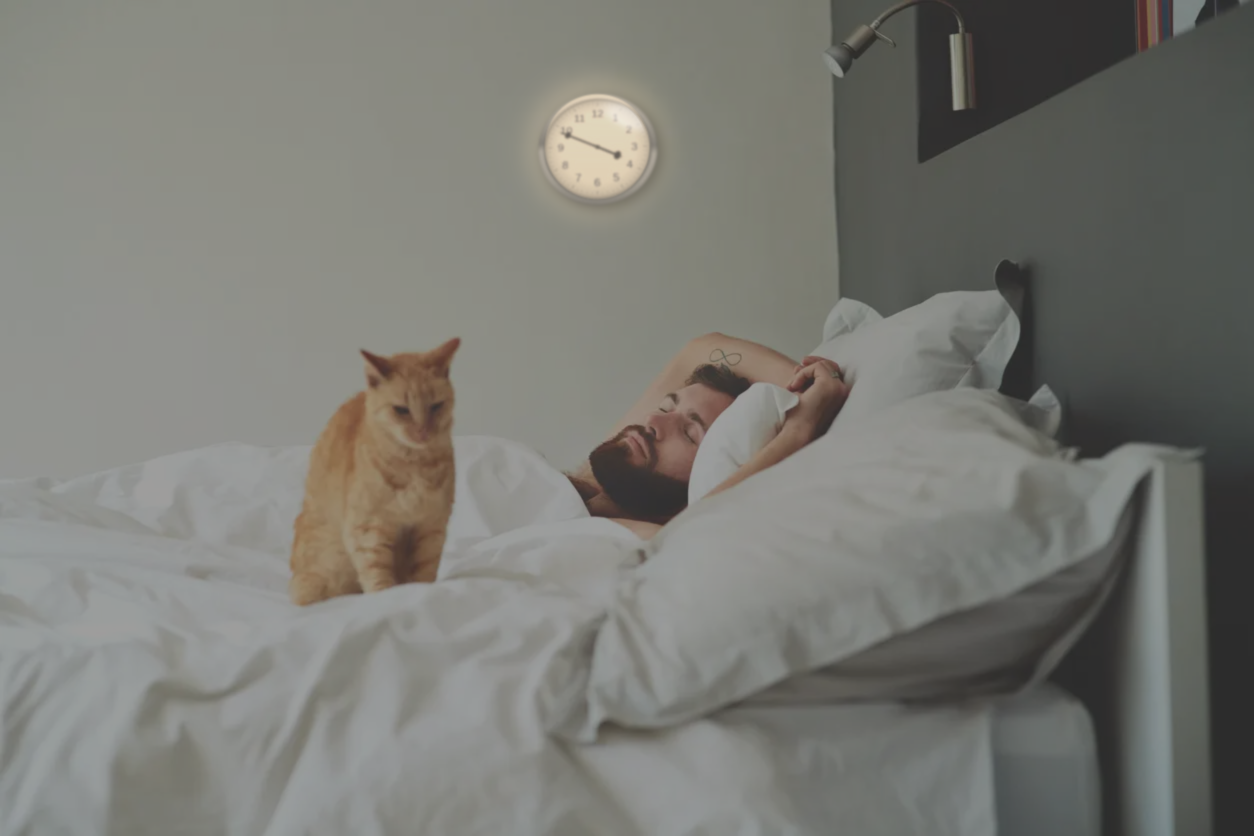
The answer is 3:49
